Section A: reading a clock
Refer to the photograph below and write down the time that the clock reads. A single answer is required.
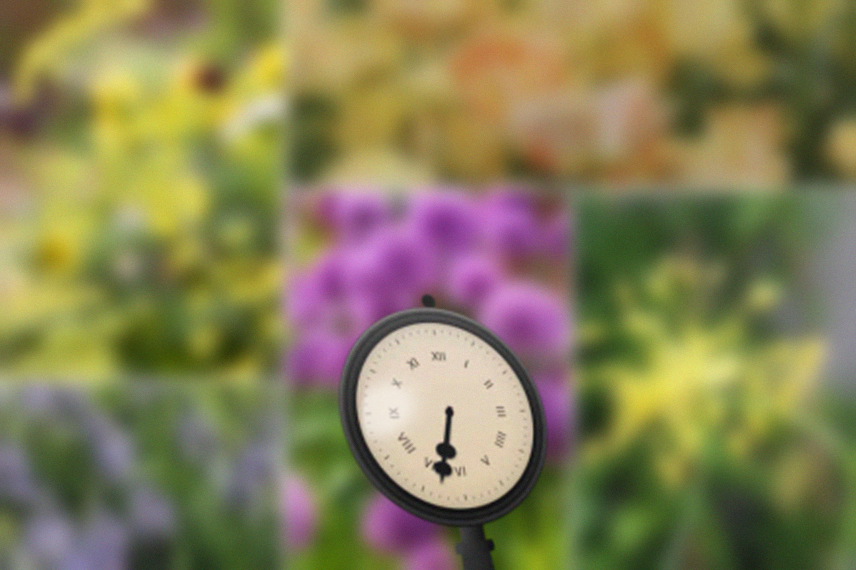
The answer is 6:33
